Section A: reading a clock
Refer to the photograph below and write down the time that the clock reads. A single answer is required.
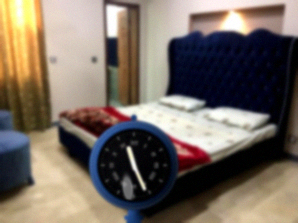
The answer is 11:26
